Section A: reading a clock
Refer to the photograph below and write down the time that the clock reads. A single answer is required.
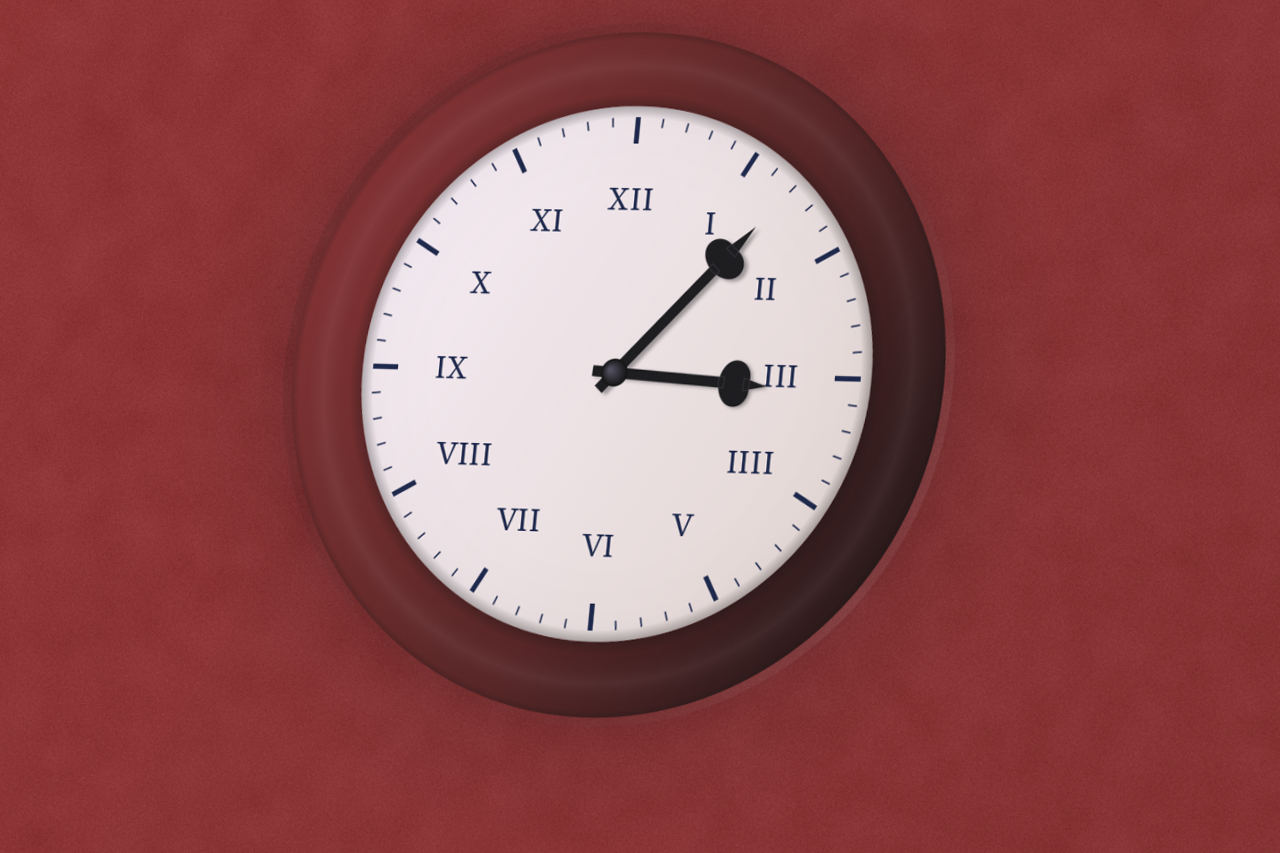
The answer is 3:07
